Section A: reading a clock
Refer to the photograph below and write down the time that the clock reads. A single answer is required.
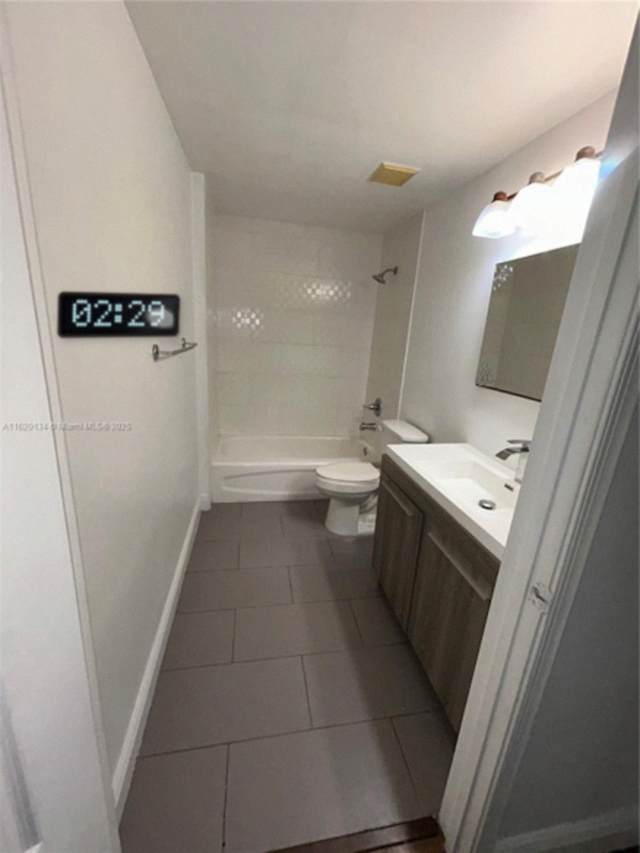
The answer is 2:29
